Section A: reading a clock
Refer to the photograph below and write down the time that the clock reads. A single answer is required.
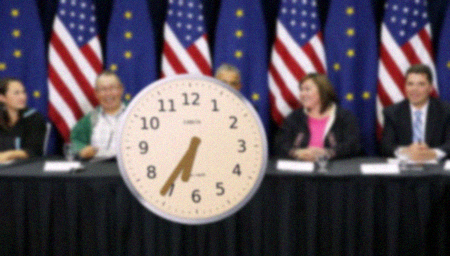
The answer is 6:36
